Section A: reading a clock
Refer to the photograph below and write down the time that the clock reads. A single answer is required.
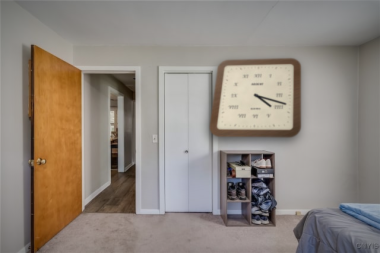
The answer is 4:18
